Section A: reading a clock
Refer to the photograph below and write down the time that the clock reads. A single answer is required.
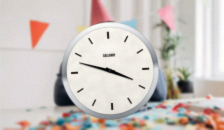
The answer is 3:48
